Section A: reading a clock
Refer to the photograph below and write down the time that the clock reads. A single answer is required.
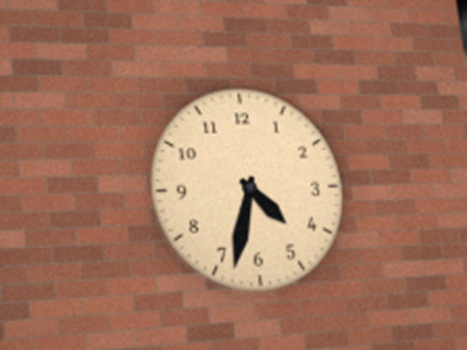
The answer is 4:33
